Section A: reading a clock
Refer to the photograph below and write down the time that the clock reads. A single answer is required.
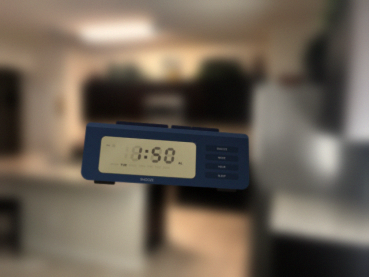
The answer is 1:50
